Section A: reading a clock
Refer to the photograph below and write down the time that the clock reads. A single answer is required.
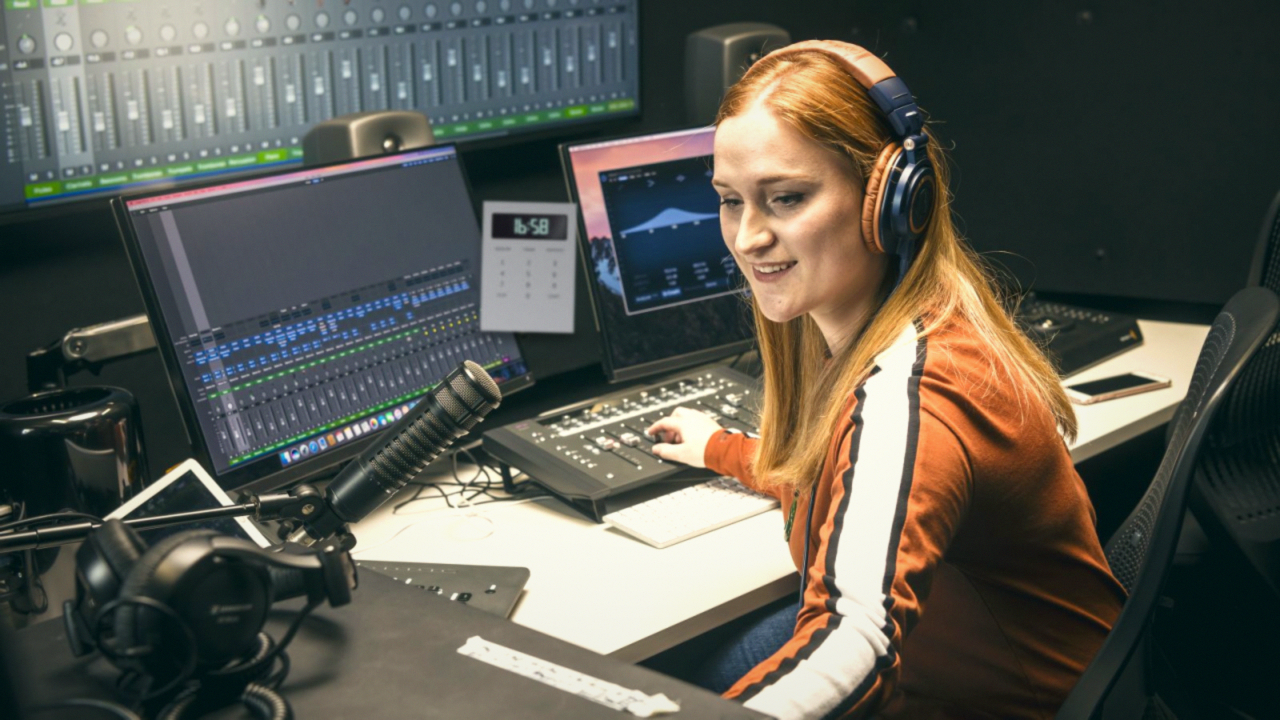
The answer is 16:58
